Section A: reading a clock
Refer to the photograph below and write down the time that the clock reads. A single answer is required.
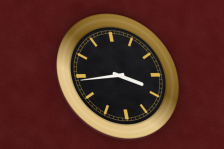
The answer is 3:44
